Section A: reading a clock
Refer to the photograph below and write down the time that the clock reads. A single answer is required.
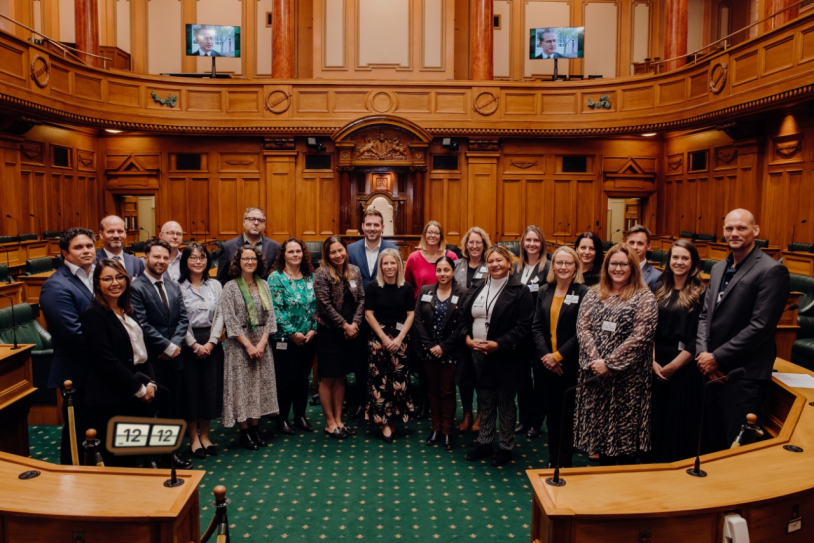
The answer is 12:12
